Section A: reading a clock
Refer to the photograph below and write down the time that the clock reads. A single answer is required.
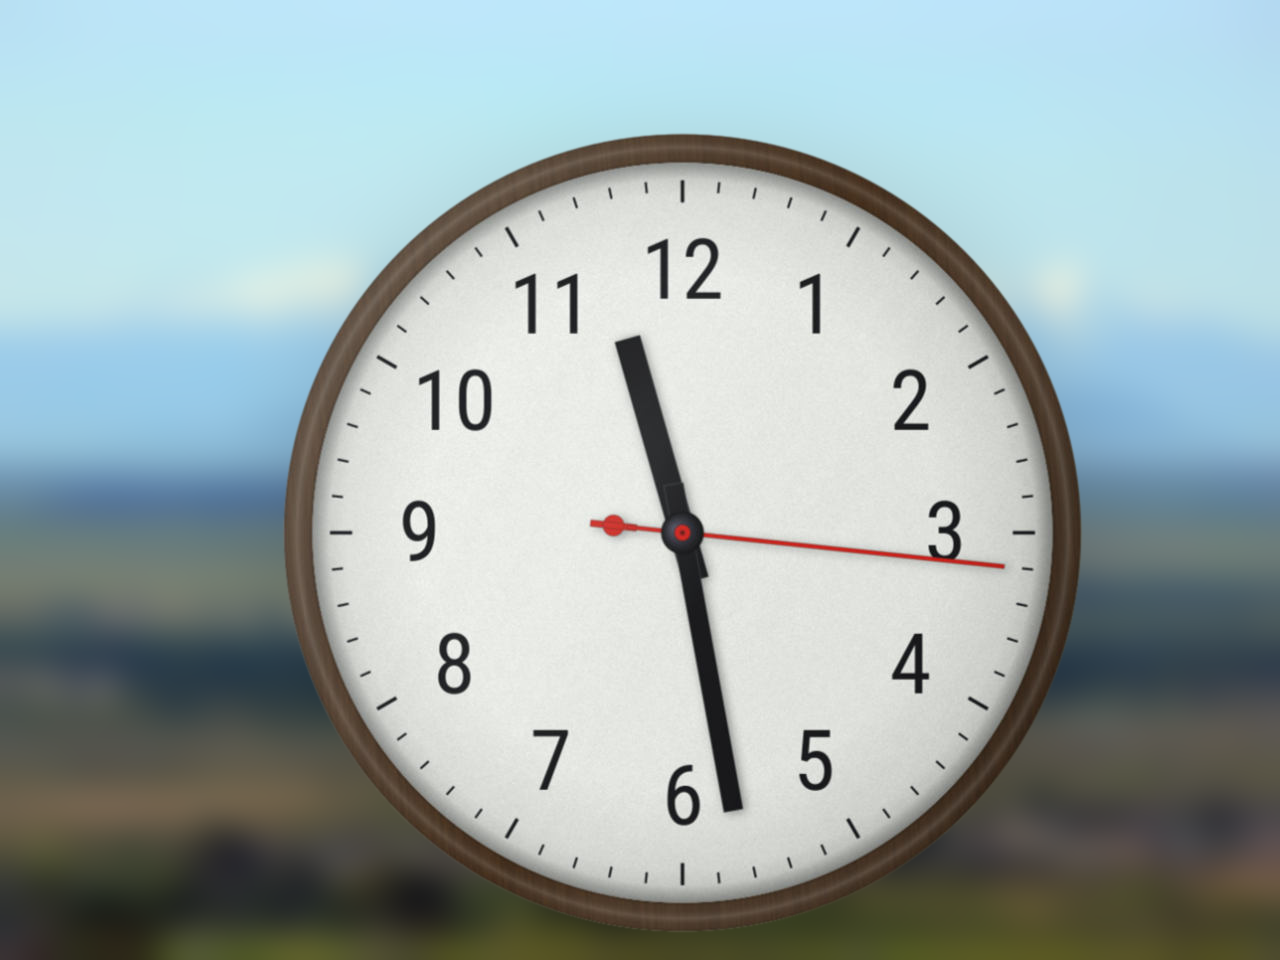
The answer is 11:28:16
